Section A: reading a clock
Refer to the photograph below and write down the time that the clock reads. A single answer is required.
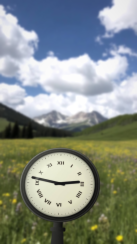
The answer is 2:47
